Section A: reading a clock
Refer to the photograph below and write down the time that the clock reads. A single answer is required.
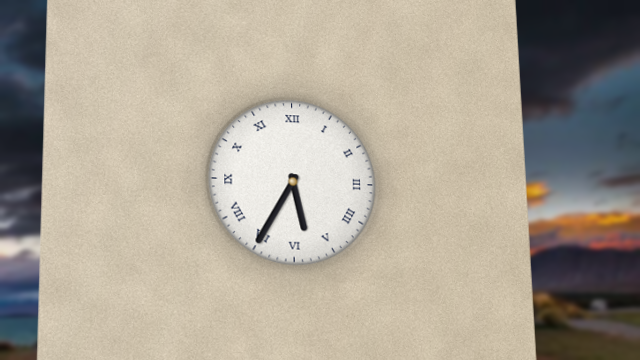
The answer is 5:35
